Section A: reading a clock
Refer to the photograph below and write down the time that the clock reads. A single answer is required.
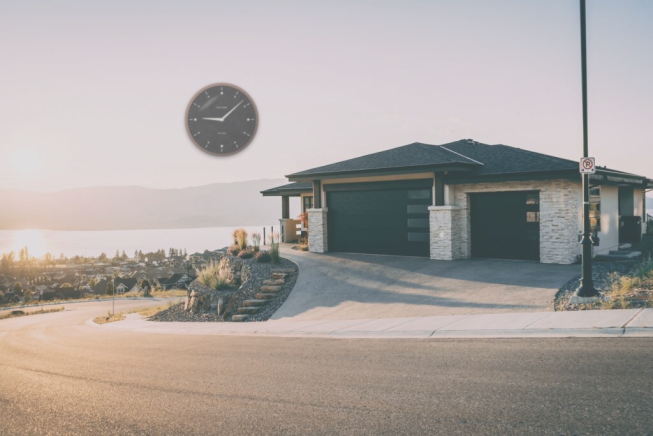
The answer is 9:08
